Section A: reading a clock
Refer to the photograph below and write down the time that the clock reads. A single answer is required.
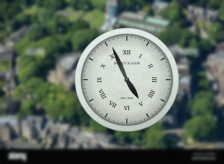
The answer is 4:56
